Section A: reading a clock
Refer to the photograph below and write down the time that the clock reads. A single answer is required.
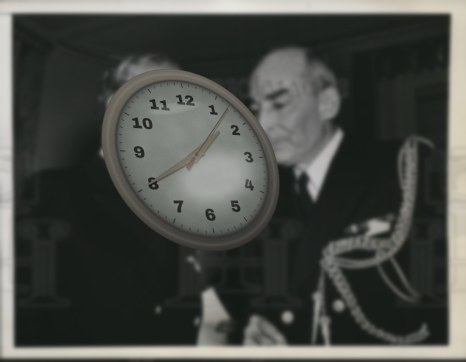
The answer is 1:40:07
